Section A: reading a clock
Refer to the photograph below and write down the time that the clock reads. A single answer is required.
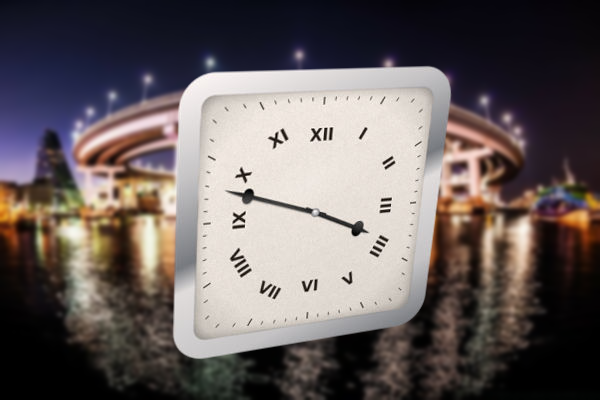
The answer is 3:48
